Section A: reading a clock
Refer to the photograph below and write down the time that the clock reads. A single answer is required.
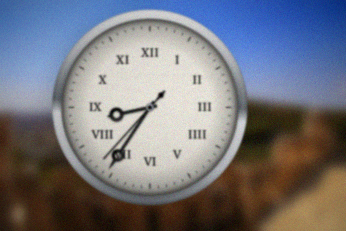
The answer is 8:35:37
